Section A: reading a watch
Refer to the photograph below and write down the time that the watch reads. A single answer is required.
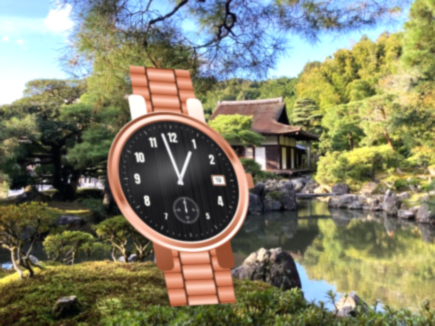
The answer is 12:58
